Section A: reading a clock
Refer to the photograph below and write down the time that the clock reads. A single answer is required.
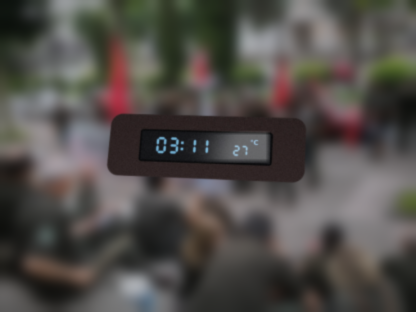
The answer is 3:11
